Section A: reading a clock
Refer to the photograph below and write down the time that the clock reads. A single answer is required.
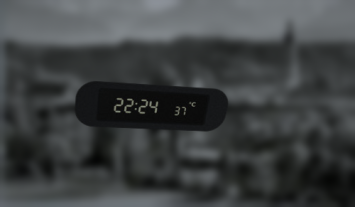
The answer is 22:24
